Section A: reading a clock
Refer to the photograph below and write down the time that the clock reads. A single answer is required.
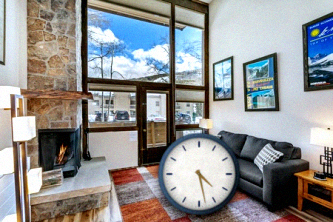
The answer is 4:28
